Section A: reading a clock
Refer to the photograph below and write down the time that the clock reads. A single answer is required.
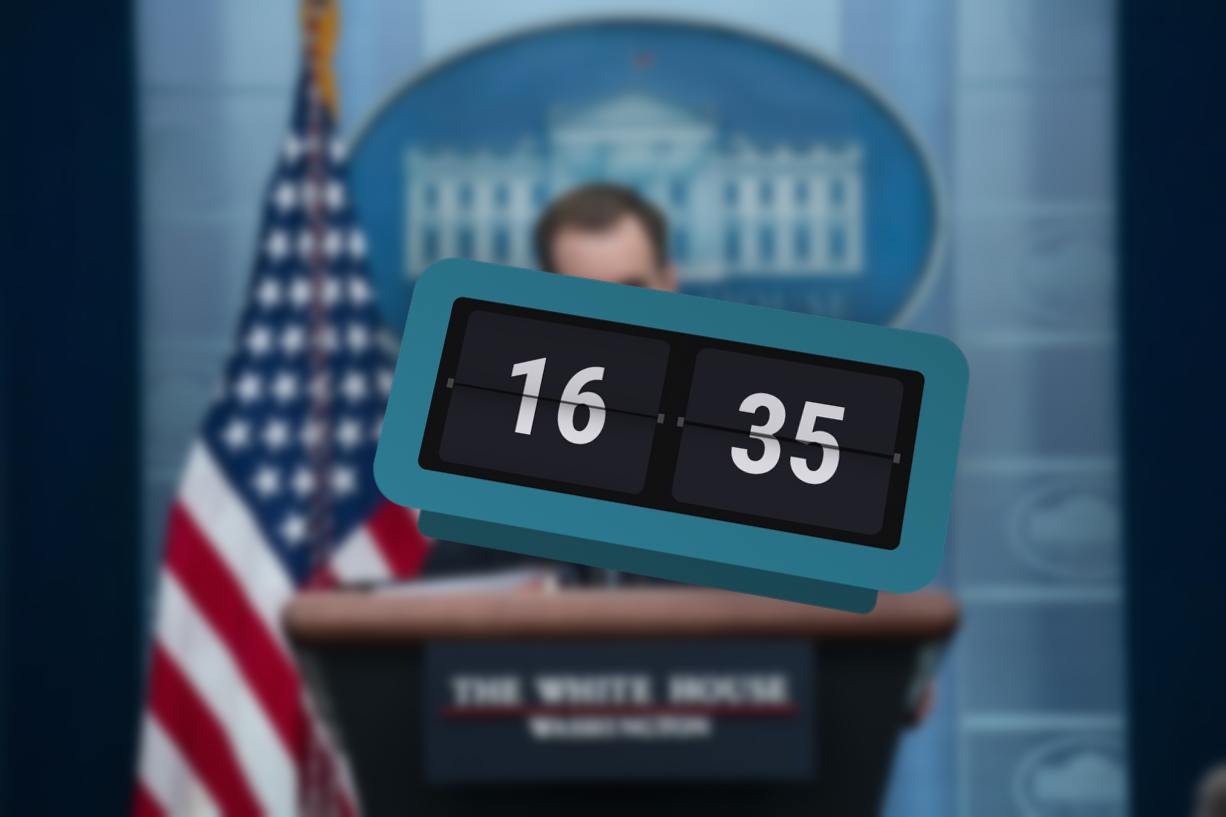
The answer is 16:35
